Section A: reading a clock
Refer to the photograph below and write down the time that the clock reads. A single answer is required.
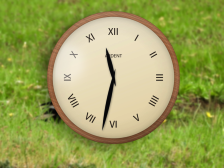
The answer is 11:32
